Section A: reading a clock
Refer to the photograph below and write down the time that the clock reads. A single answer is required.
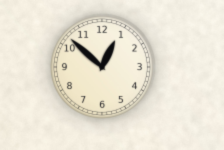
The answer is 12:52
